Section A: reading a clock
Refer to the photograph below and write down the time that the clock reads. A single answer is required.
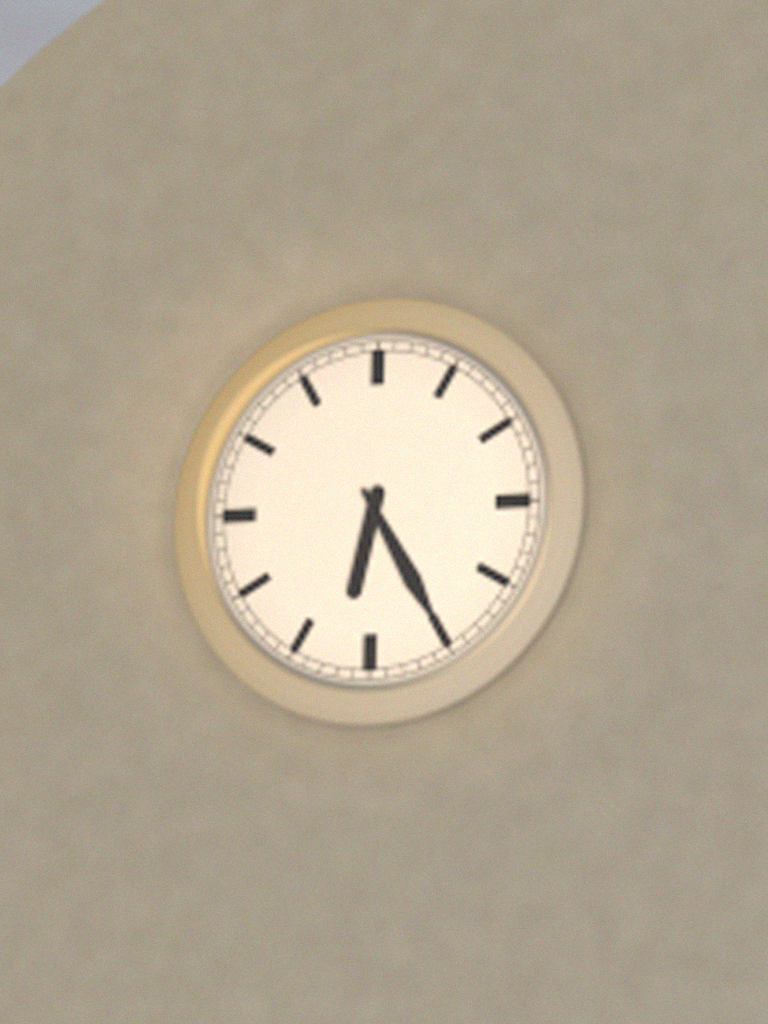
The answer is 6:25
